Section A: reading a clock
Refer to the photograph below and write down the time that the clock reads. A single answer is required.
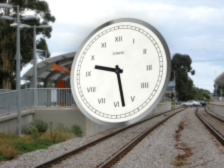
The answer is 9:28
